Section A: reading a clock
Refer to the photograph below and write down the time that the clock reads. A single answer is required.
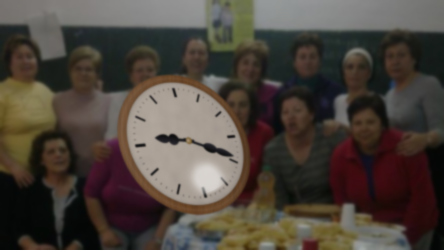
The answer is 9:19
